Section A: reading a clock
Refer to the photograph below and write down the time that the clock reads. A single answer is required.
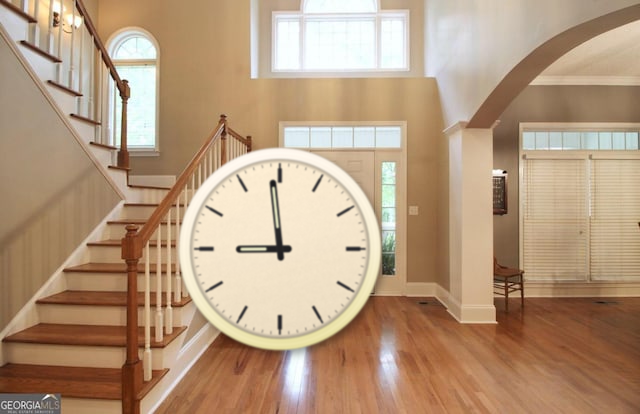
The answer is 8:59
